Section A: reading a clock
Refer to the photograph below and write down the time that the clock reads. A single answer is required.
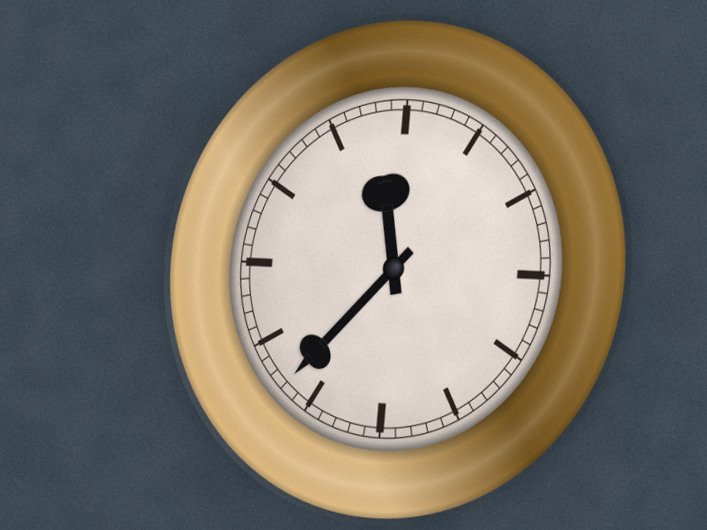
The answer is 11:37
